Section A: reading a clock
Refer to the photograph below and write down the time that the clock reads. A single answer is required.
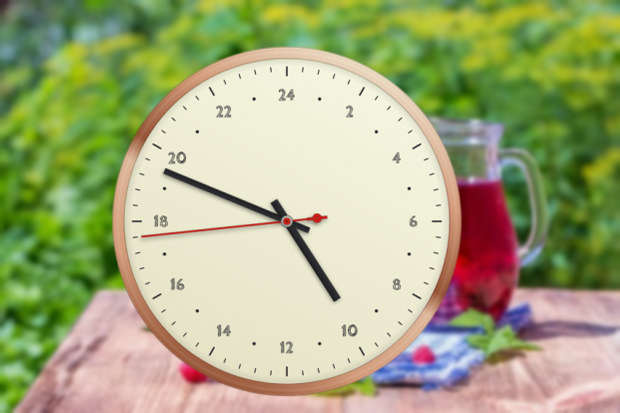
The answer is 9:48:44
